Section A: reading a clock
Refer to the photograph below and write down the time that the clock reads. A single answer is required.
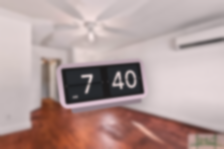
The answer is 7:40
